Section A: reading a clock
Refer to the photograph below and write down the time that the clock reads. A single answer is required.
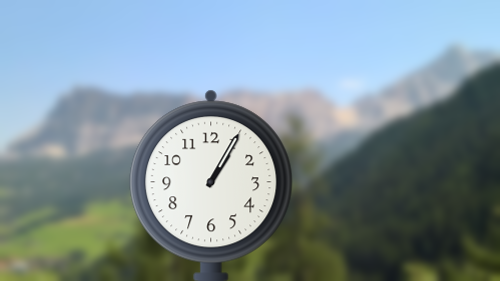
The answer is 1:05
